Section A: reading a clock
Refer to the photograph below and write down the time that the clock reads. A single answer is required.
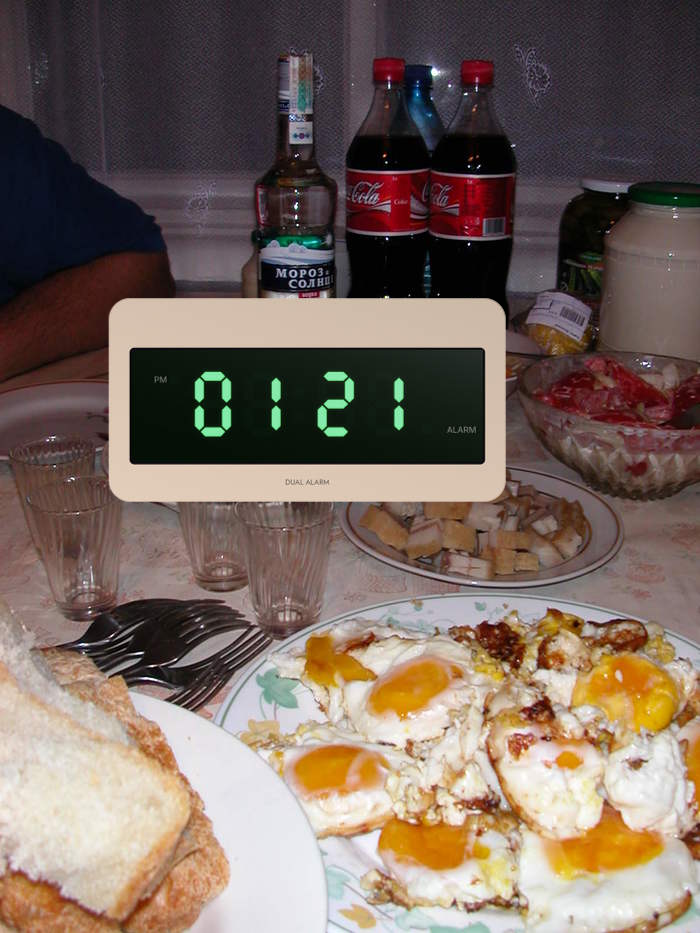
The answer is 1:21
